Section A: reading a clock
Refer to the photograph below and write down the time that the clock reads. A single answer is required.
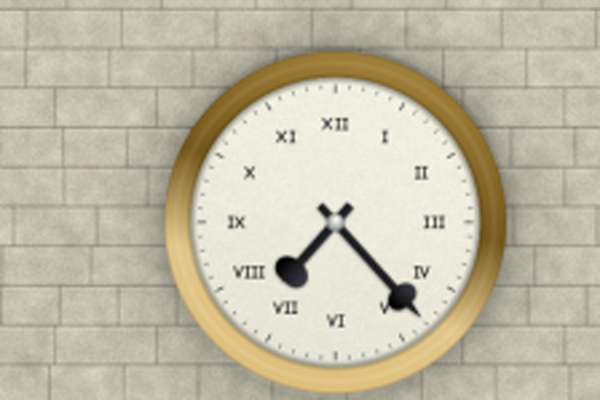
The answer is 7:23
